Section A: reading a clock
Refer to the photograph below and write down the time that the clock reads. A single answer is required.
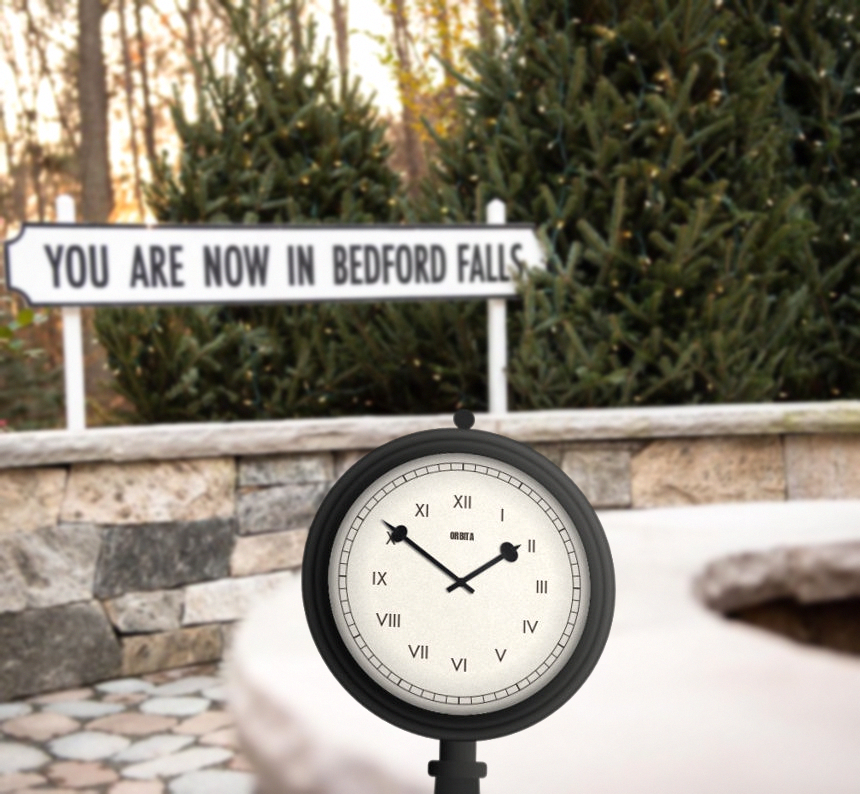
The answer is 1:51
